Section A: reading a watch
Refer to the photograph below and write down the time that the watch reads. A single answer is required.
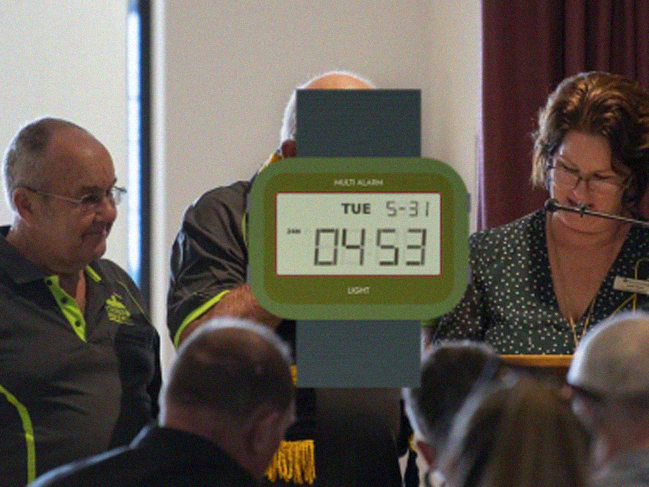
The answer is 4:53
